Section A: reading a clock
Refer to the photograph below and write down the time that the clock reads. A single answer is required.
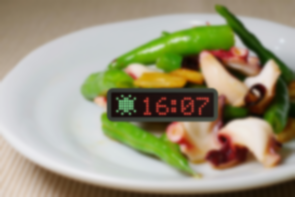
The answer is 16:07
